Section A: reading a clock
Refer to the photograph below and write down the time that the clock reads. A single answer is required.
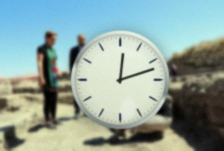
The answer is 12:12
